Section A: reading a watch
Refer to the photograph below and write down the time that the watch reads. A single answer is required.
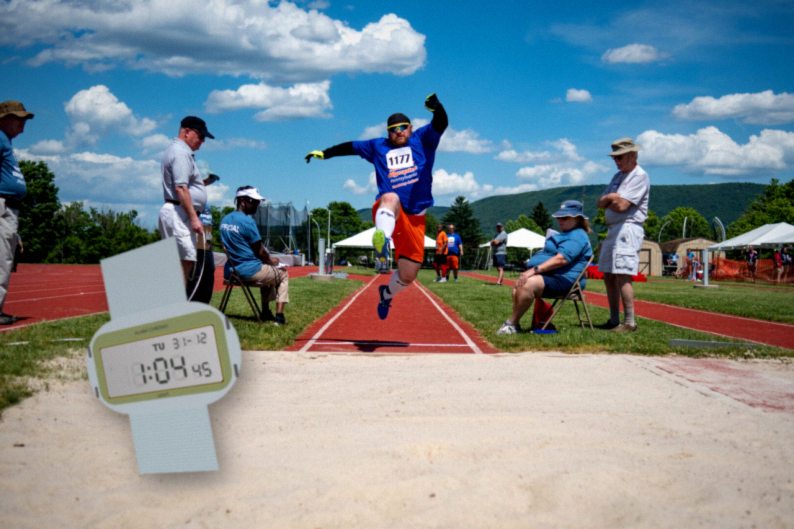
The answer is 1:04:45
